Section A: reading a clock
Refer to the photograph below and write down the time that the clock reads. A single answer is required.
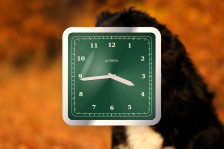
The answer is 3:44
